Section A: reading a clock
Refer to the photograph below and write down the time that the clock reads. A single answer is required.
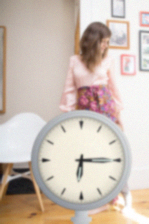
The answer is 6:15
